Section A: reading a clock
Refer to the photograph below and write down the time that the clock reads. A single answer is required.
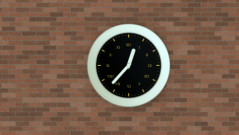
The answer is 12:37
